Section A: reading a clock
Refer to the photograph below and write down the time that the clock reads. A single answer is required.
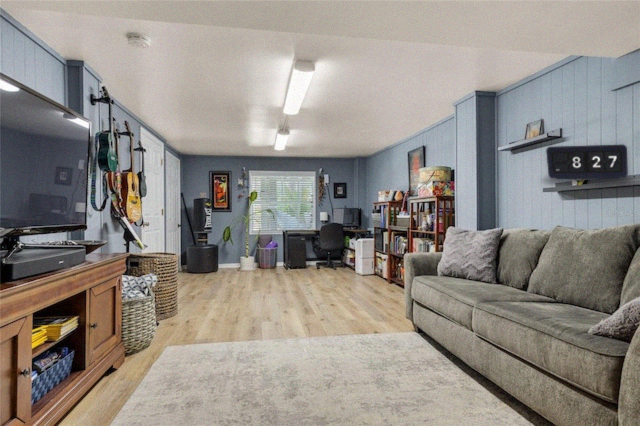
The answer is 8:27
